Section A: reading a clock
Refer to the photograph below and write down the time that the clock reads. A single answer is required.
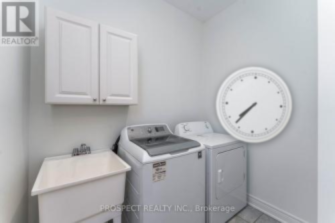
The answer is 7:37
